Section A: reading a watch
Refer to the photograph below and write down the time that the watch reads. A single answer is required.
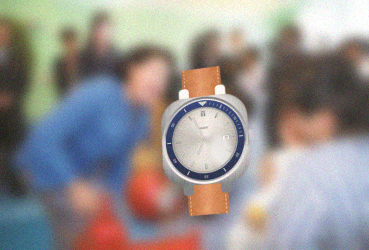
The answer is 6:56
